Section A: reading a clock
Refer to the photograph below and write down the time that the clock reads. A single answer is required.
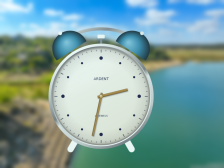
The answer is 2:32
